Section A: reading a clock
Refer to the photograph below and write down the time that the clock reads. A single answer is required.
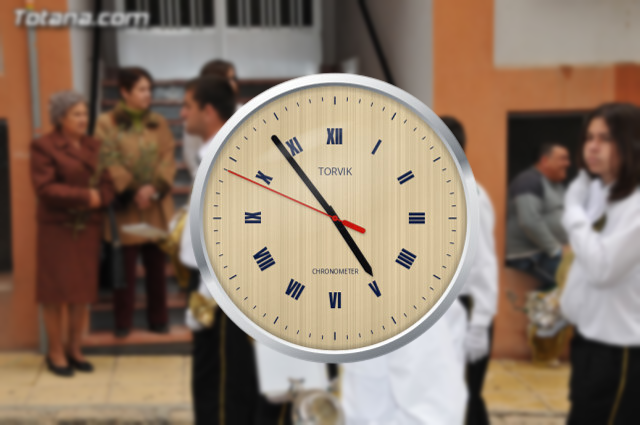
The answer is 4:53:49
